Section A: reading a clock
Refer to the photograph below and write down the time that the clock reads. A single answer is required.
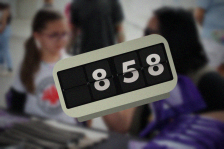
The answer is 8:58
